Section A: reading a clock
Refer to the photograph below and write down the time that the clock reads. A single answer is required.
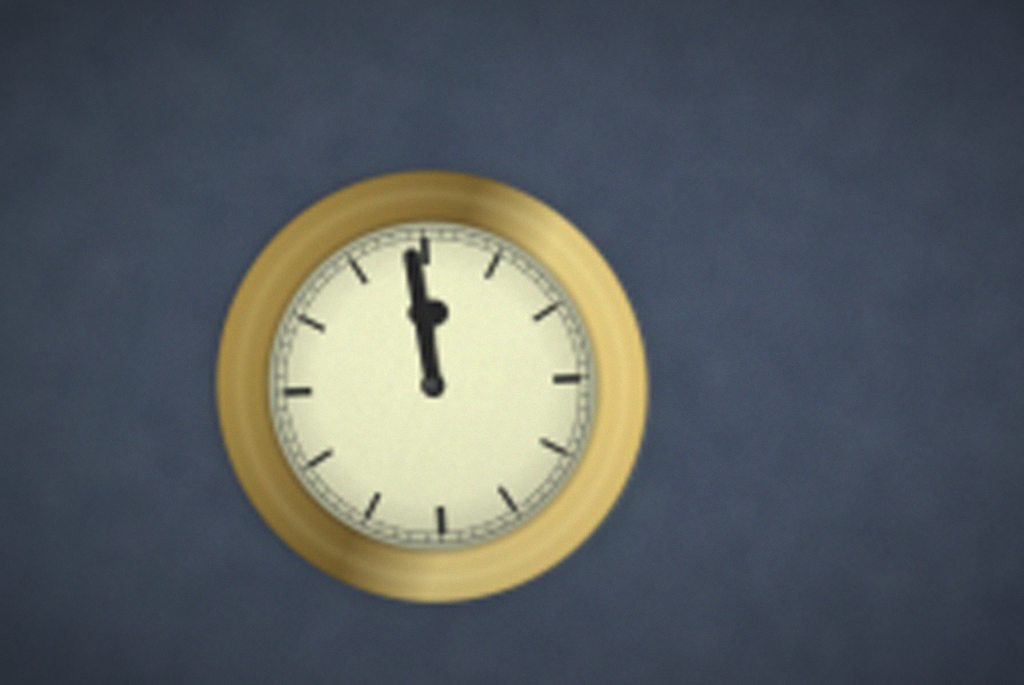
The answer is 11:59
